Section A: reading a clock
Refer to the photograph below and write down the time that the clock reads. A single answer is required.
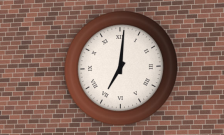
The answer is 7:01
